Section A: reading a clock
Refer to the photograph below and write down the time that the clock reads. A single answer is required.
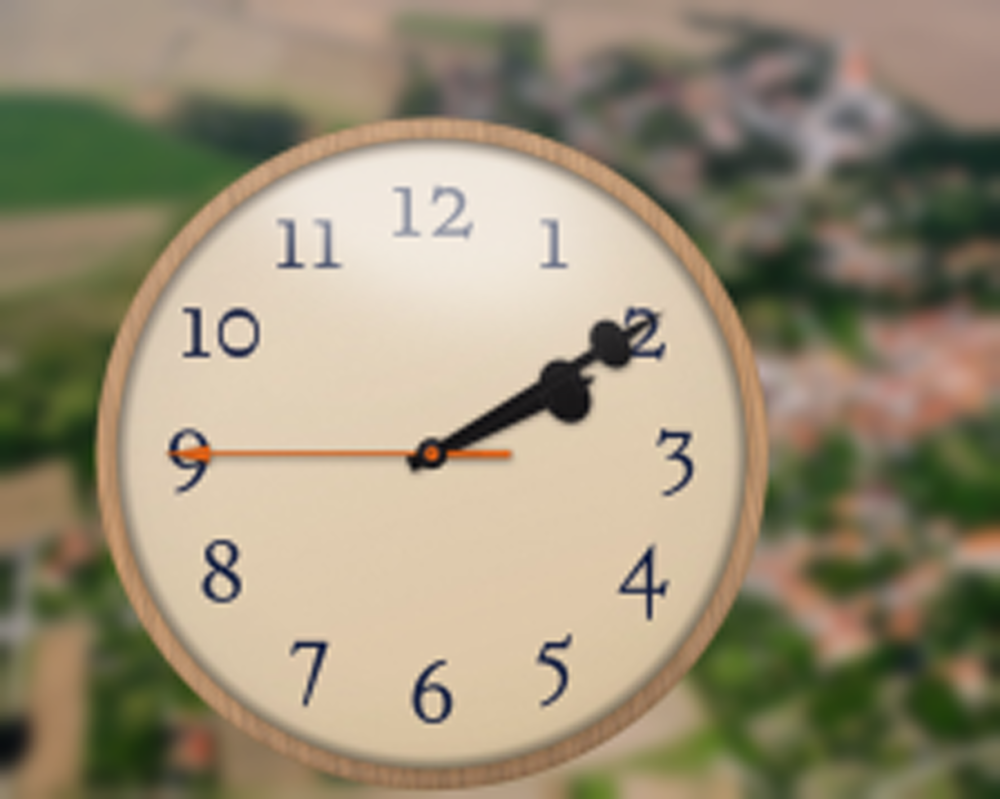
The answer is 2:09:45
